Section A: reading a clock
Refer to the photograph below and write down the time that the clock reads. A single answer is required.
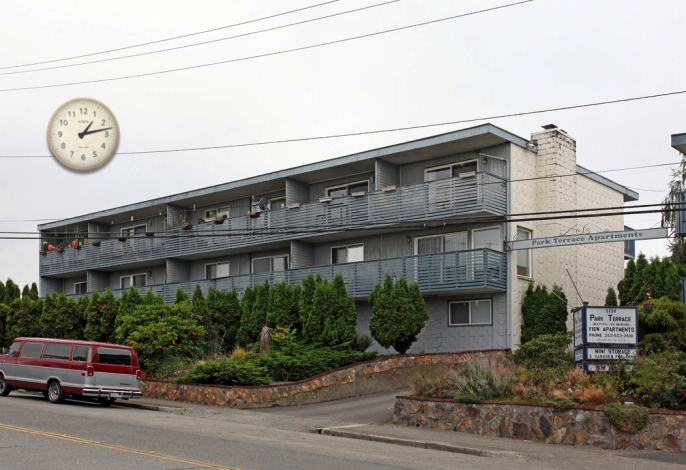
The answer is 1:13
